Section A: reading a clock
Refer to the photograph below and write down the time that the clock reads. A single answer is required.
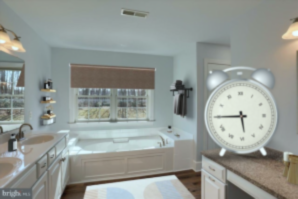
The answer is 5:45
